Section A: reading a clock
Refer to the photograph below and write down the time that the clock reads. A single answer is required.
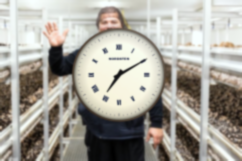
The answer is 7:10
